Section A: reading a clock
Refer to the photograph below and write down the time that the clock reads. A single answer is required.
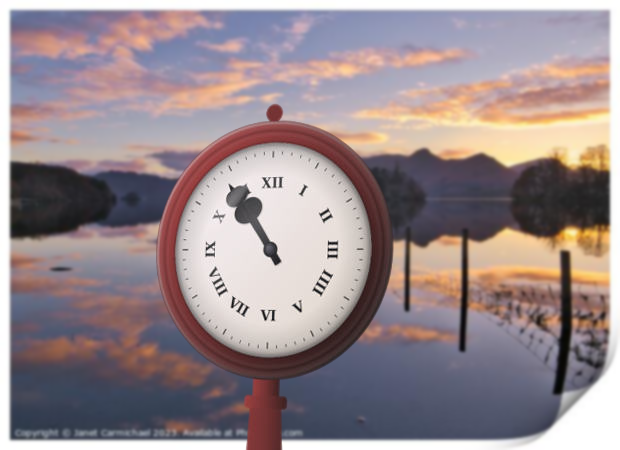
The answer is 10:54
